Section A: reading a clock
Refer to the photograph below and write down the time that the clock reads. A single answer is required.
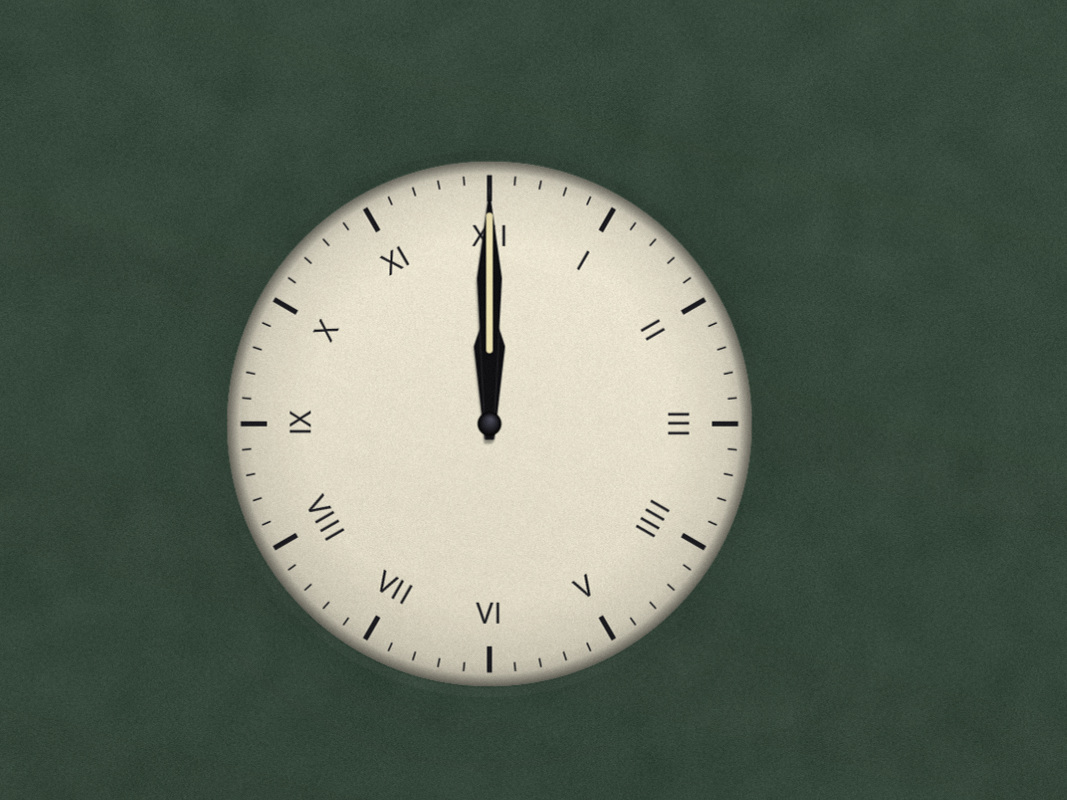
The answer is 12:00
